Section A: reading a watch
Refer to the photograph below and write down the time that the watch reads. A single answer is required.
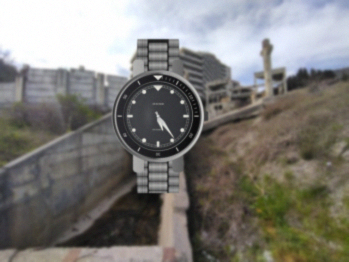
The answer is 5:24
